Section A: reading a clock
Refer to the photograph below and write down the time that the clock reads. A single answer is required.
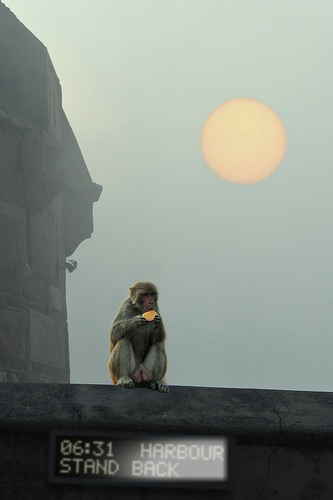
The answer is 6:31
